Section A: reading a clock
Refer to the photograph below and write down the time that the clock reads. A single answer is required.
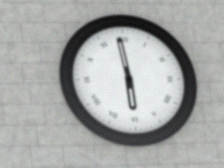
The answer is 5:59
